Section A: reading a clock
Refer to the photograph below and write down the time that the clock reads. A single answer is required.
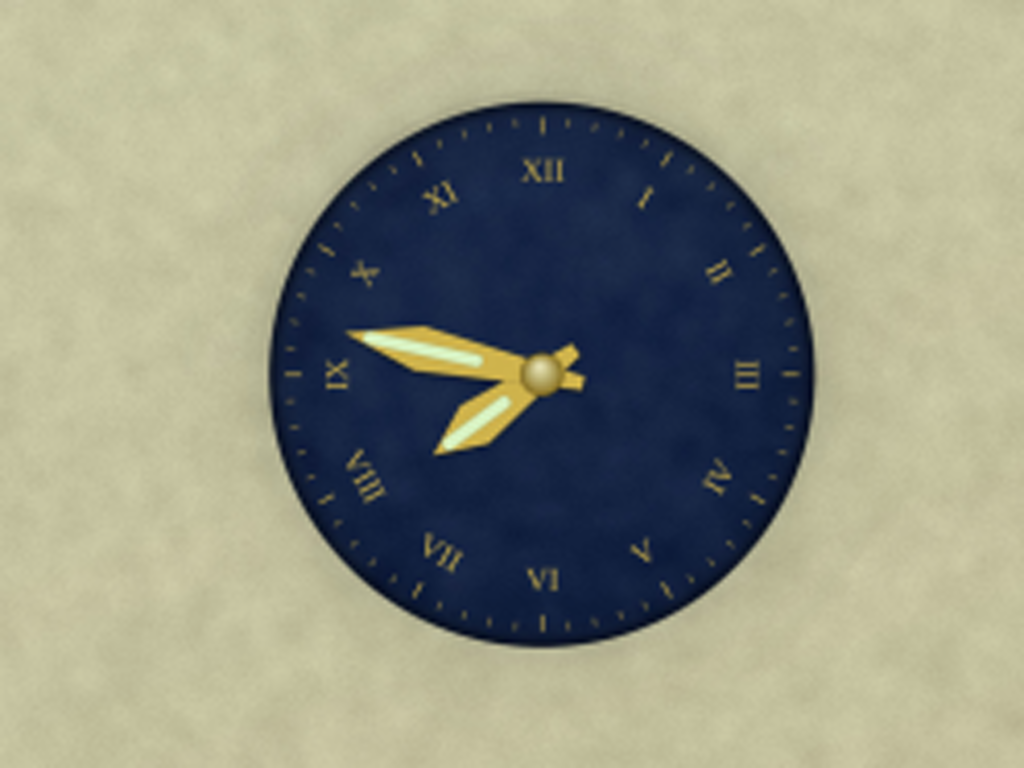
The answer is 7:47
